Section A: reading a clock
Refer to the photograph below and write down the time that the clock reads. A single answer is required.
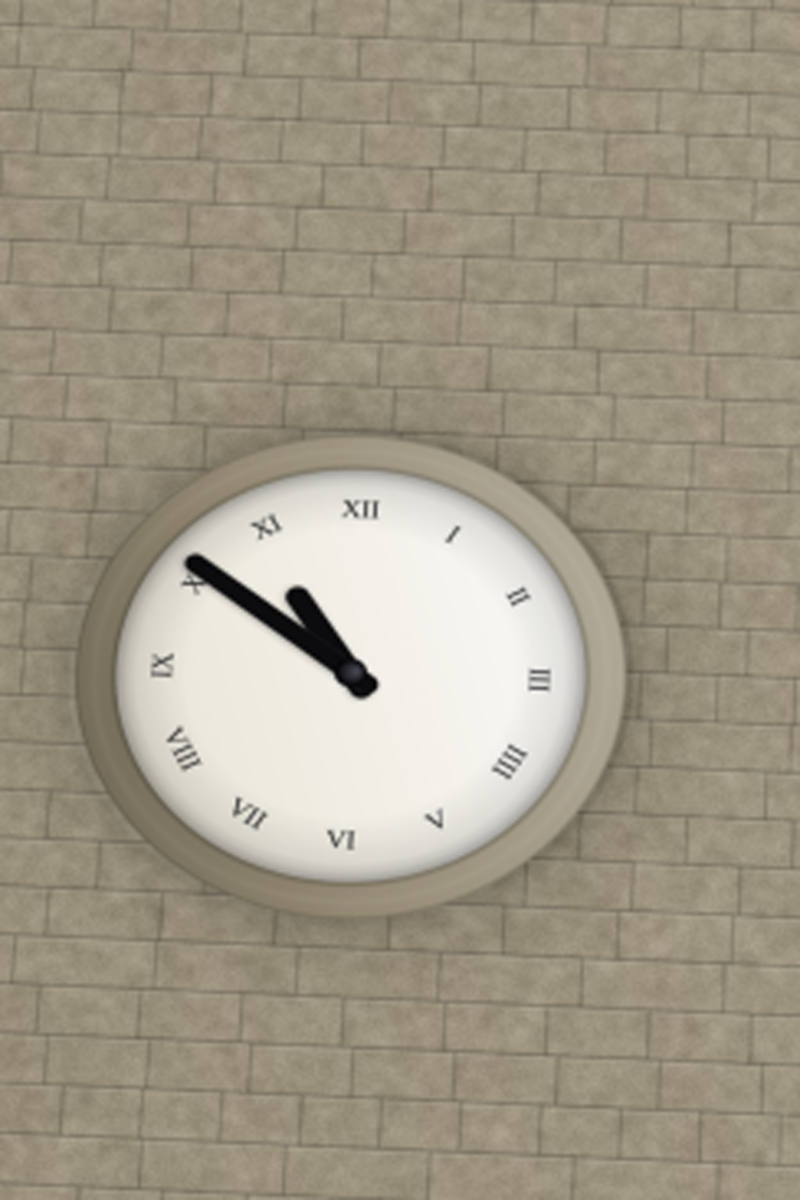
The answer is 10:51
